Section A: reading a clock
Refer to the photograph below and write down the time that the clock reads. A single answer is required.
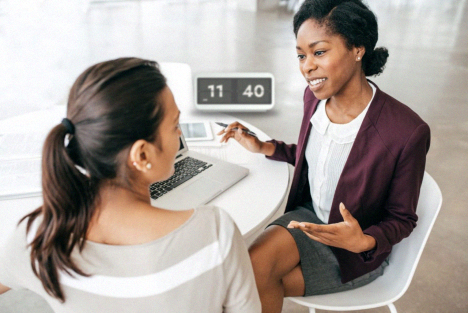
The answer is 11:40
